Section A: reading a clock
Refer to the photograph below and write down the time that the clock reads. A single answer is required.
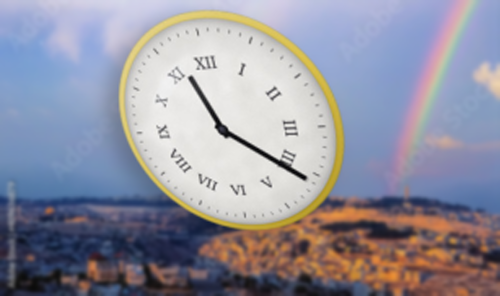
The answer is 11:21
